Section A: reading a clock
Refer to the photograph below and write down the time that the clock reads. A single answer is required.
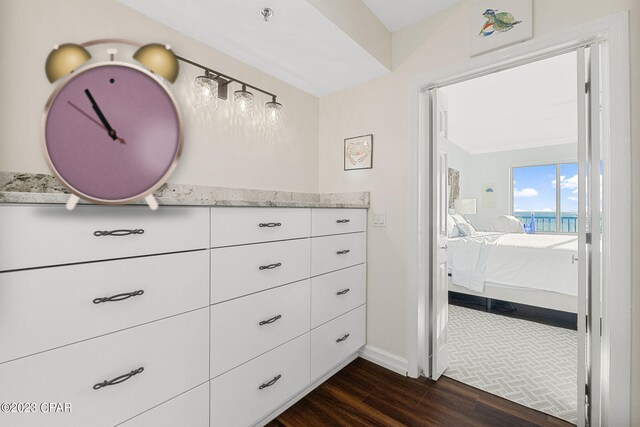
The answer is 10:54:51
